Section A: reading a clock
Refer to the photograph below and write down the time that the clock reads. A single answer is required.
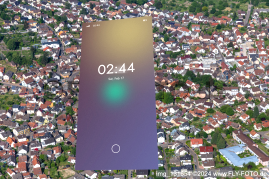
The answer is 2:44
